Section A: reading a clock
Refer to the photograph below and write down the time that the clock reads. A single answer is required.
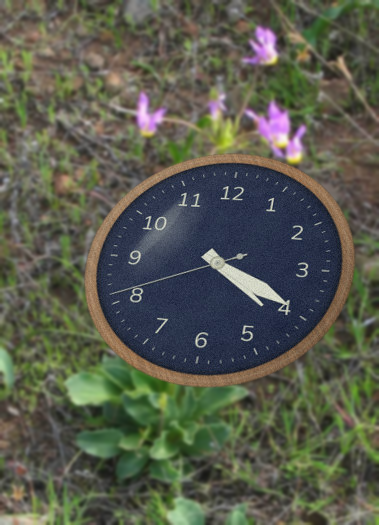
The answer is 4:19:41
